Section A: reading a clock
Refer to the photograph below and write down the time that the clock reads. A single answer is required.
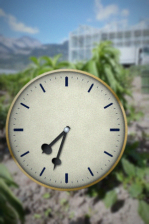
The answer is 7:33
